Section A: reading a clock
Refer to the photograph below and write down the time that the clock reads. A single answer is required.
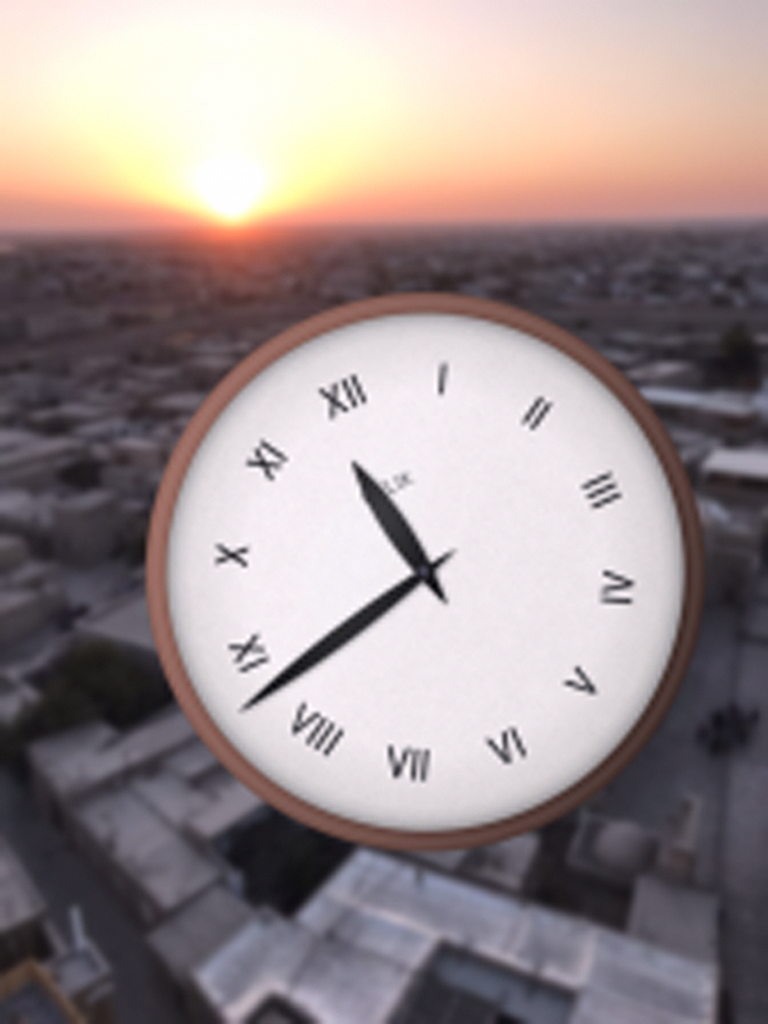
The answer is 11:43
